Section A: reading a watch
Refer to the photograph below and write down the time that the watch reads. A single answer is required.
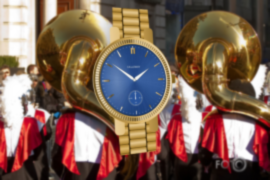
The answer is 1:51
